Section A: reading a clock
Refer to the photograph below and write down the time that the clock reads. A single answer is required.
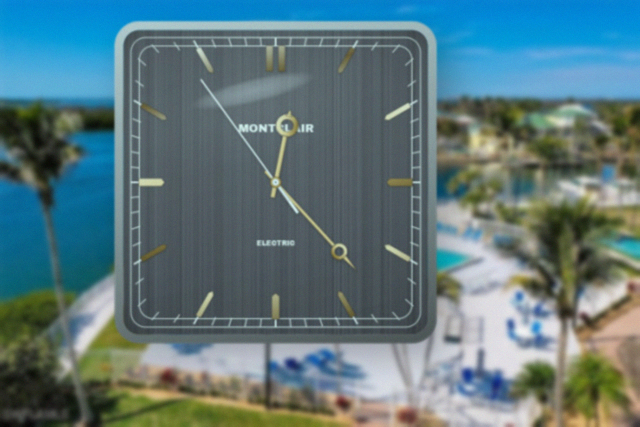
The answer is 12:22:54
